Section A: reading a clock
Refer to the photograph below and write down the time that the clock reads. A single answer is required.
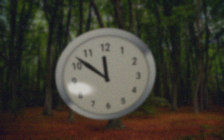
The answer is 11:52
